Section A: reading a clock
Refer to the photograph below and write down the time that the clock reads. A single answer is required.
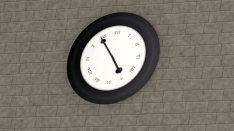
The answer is 4:54
